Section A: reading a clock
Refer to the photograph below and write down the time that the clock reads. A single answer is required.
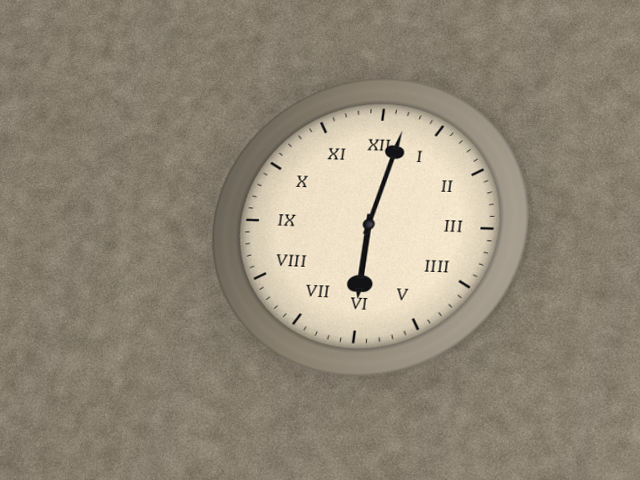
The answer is 6:02
